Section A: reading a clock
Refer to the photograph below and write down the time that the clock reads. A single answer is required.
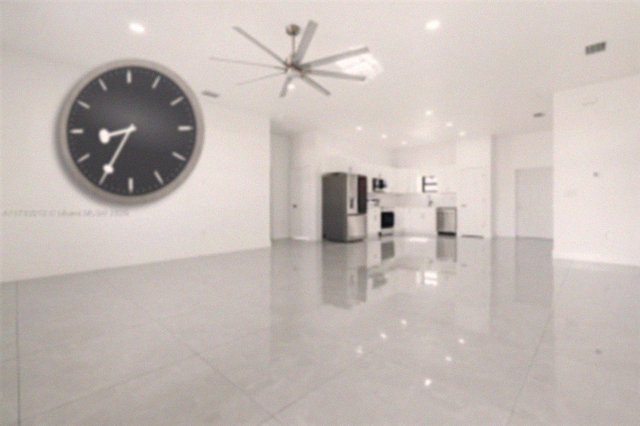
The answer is 8:35
